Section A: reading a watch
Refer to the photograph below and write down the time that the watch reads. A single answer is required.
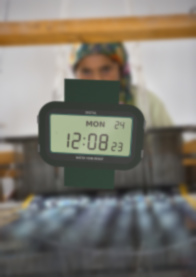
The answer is 12:08
